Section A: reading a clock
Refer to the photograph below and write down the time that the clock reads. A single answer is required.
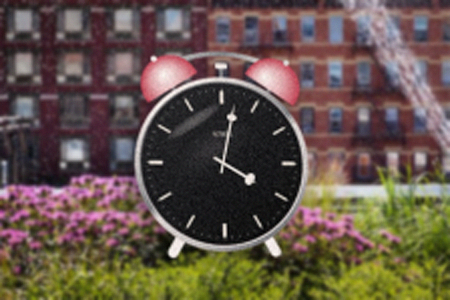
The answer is 4:02
